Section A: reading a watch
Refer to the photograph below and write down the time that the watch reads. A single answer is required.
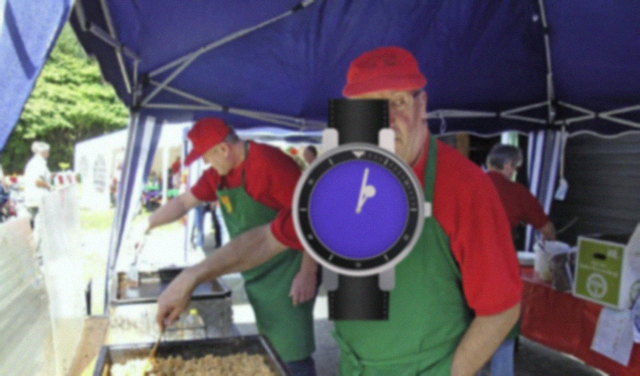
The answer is 1:02
